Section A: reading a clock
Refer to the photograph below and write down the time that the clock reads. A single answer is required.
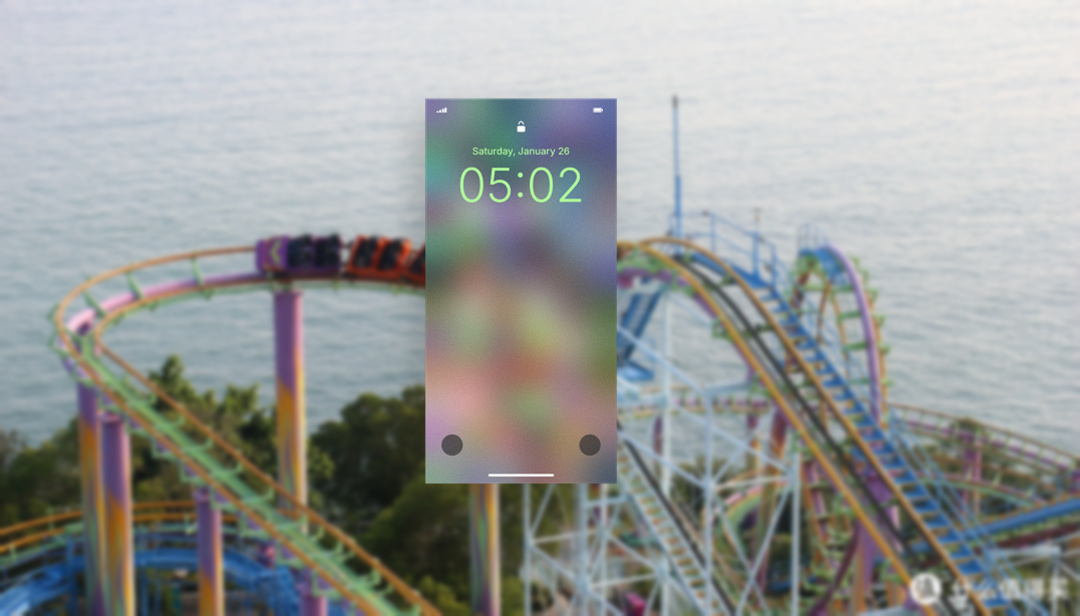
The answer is 5:02
